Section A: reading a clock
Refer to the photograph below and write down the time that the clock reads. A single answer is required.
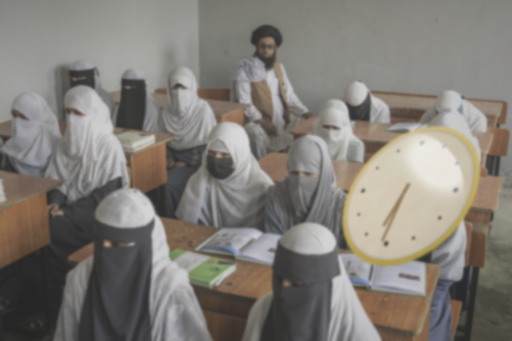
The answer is 6:31
